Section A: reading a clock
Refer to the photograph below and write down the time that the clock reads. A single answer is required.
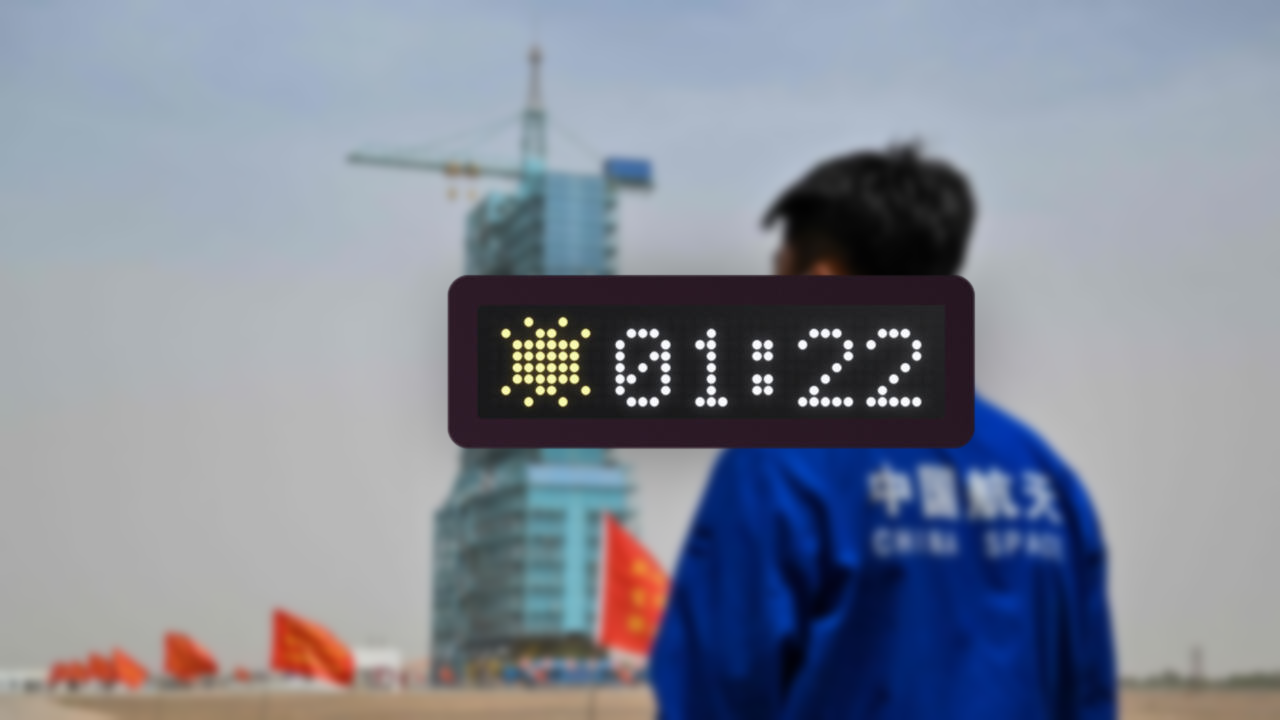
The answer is 1:22
